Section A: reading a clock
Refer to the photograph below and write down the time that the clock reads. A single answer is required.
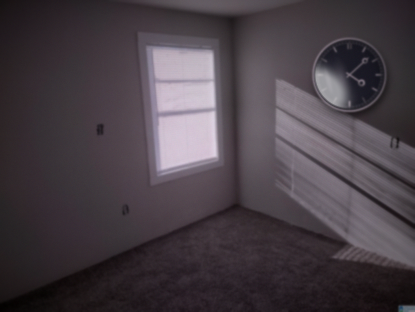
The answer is 4:08
